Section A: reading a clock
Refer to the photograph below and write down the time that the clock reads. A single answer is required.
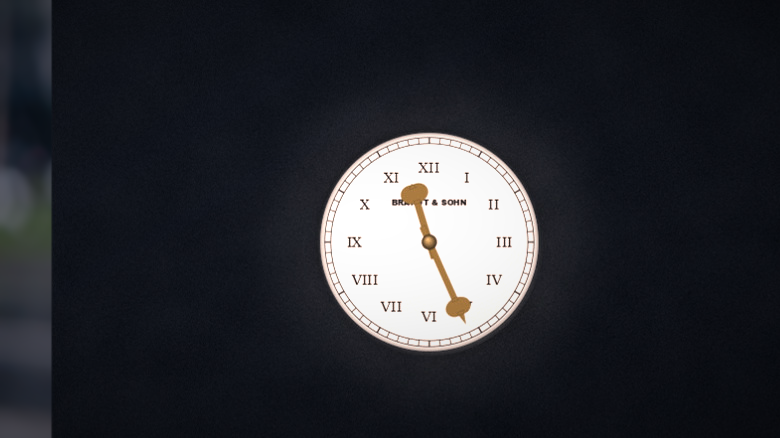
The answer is 11:26
